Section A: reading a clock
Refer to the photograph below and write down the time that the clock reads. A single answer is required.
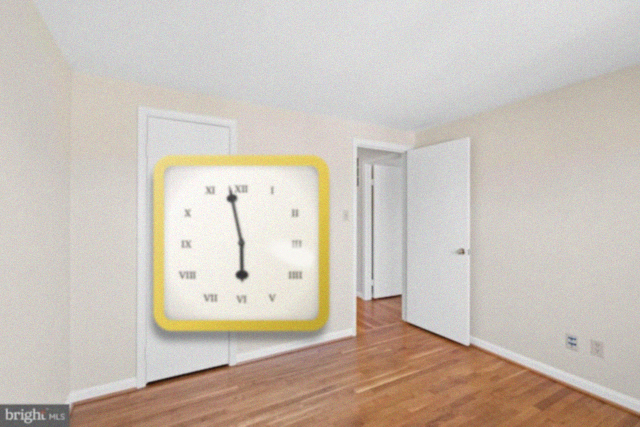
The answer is 5:58
